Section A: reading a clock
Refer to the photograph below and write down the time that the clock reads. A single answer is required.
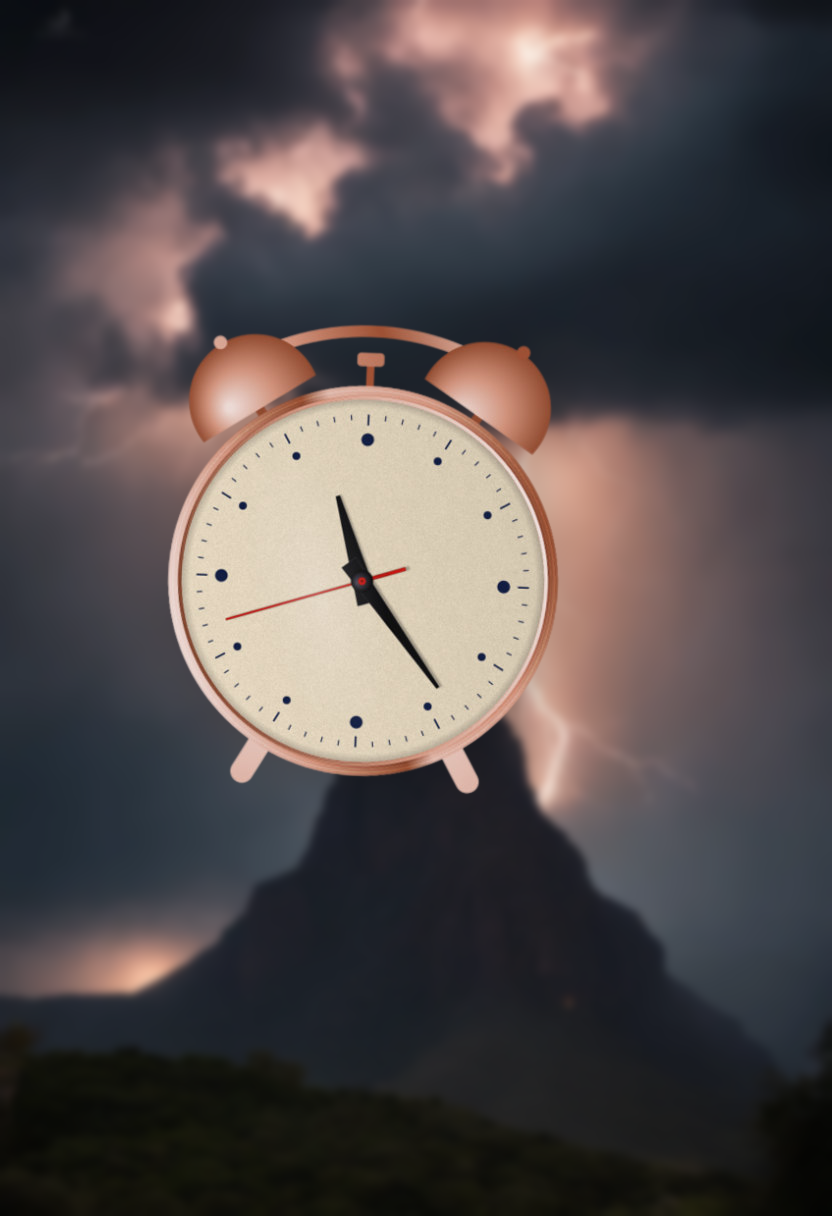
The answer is 11:23:42
